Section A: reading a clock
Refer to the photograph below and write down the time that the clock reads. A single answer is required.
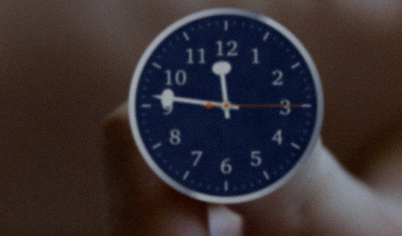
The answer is 11:46:15
